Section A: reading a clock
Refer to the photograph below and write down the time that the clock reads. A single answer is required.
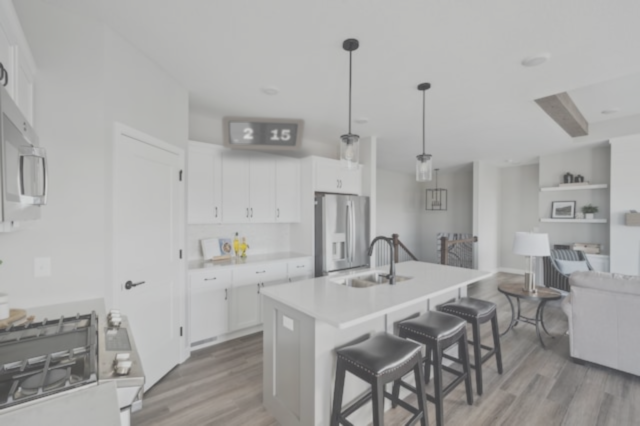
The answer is 2:15
